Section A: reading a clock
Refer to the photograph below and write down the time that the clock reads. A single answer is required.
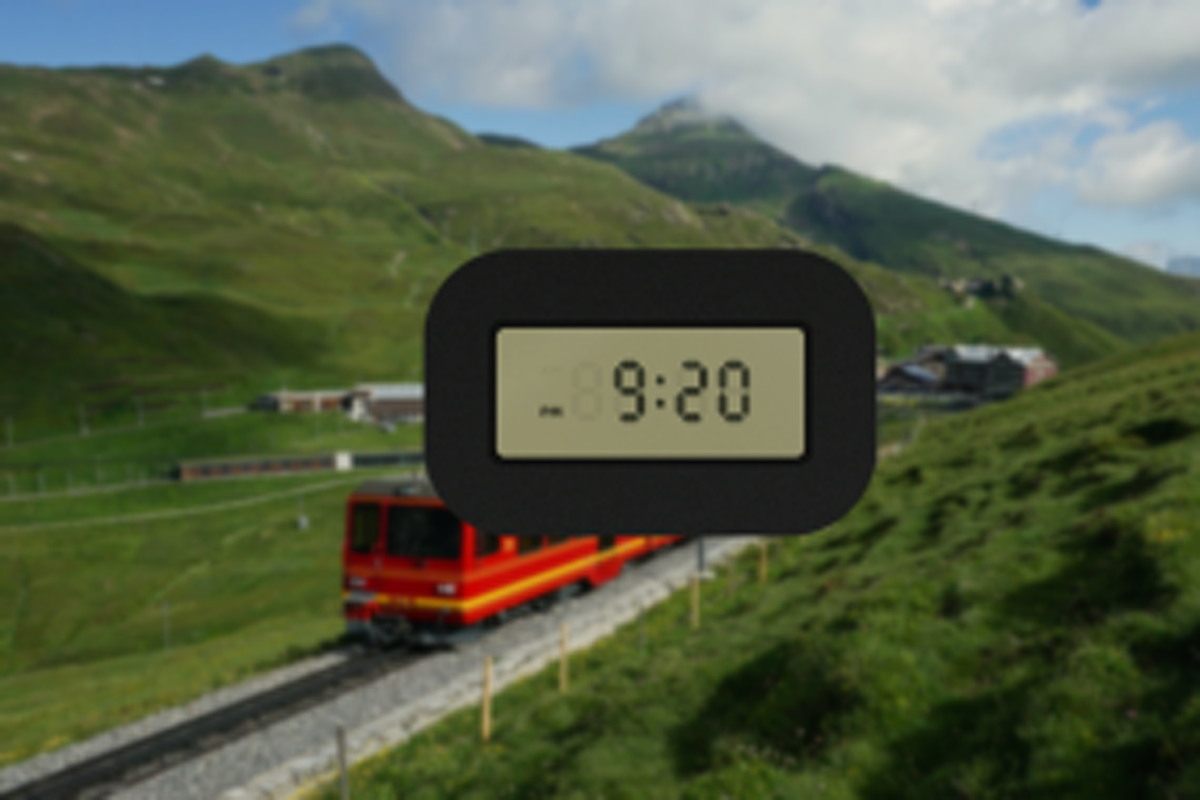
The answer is 9:20
